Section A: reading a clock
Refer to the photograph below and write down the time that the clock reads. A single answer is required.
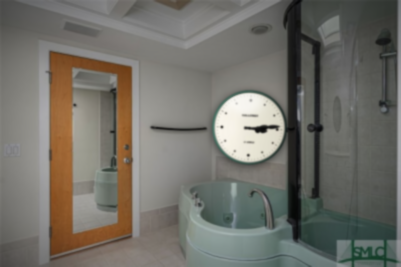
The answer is 3:14
